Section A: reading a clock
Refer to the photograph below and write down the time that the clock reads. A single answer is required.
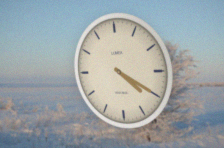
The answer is 4:20
